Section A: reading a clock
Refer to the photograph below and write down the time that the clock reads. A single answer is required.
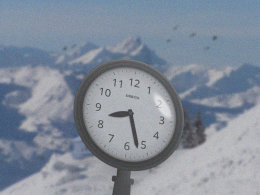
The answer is 8:27
